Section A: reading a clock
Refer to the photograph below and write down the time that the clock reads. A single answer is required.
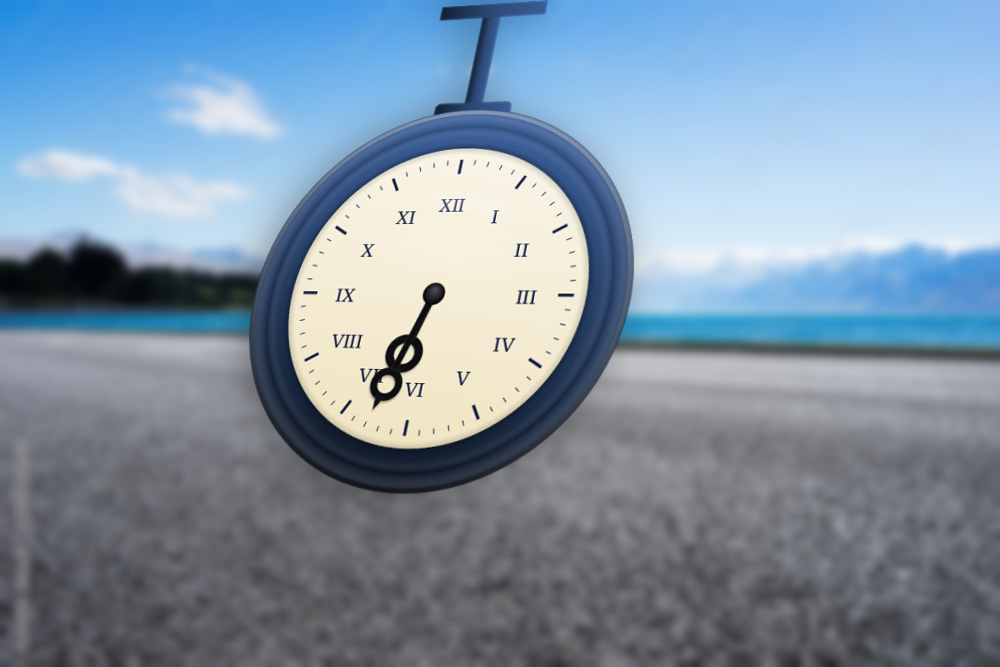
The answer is 6:33
